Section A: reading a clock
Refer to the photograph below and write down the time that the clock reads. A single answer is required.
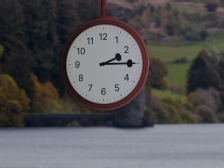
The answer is 2:15
